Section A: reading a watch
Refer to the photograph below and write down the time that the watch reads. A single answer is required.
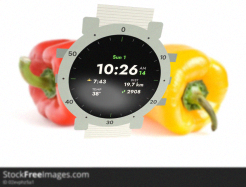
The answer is 10:26
